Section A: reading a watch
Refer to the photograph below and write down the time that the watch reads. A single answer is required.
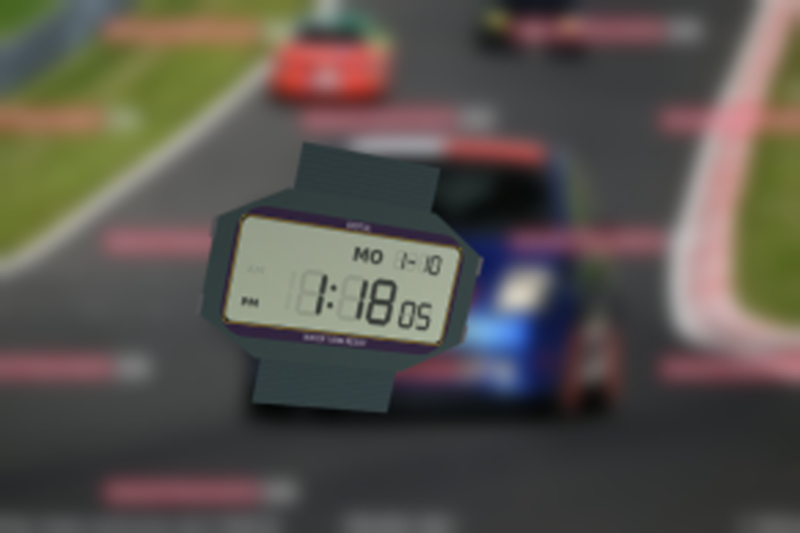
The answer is 1:18:05
